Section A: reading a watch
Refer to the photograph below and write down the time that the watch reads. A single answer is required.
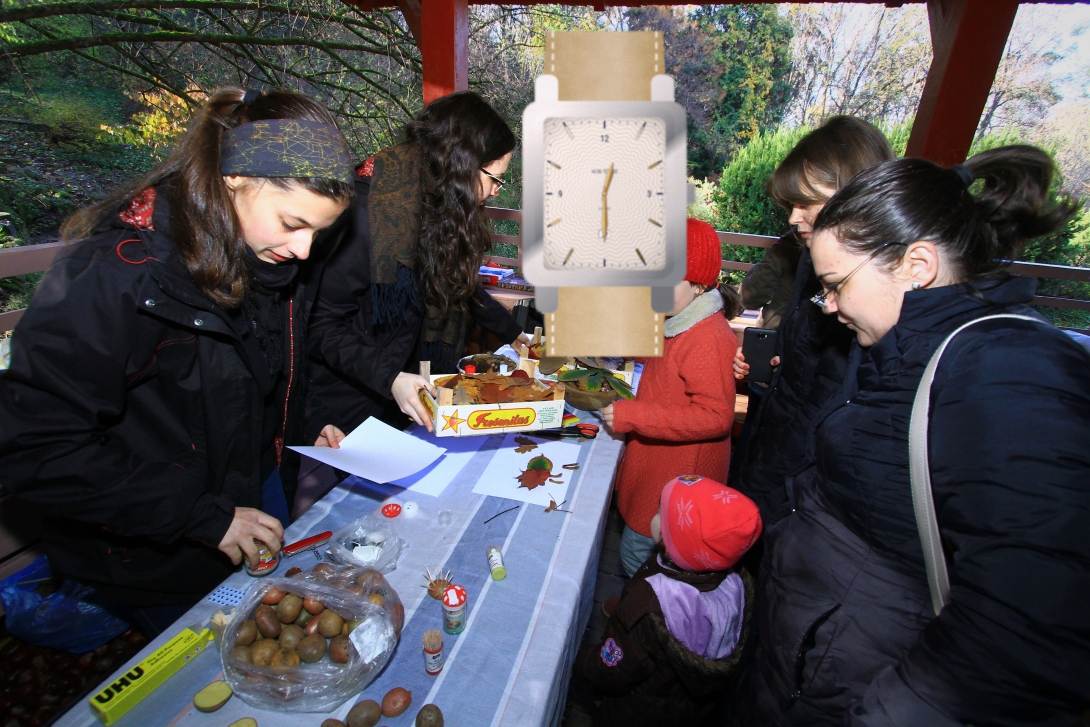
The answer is 12:30
